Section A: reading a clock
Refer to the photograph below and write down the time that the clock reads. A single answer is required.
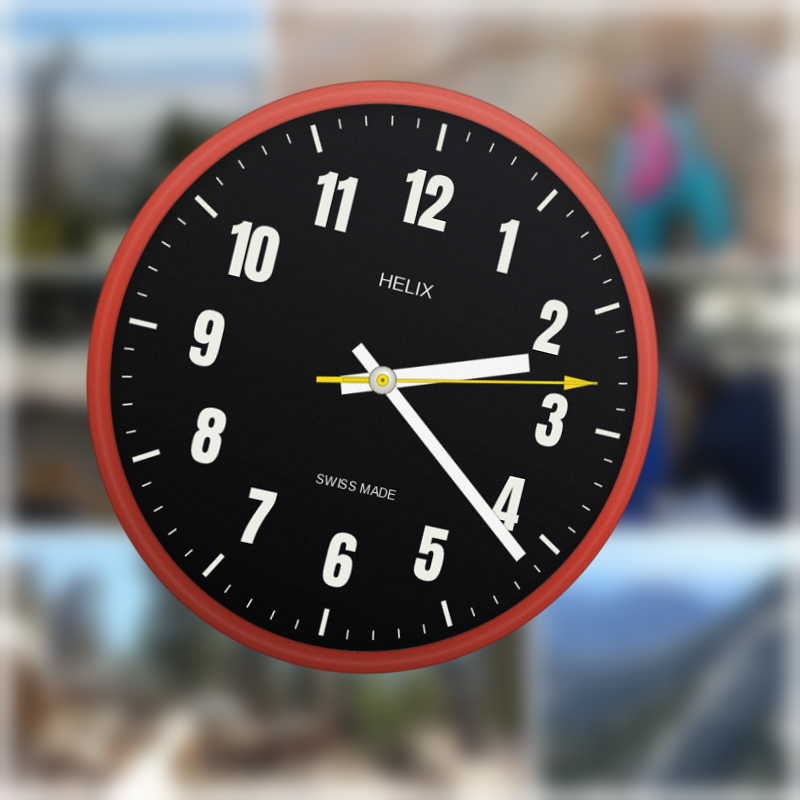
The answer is 2:21:13
